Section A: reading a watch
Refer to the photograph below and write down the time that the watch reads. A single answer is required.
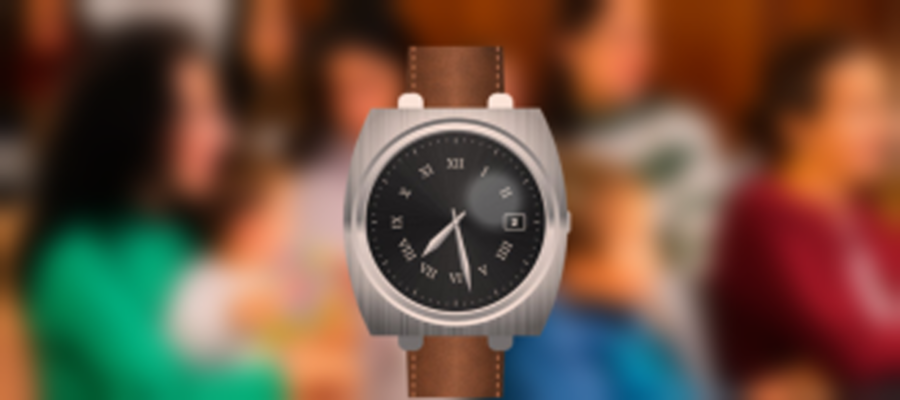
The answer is 7:28
